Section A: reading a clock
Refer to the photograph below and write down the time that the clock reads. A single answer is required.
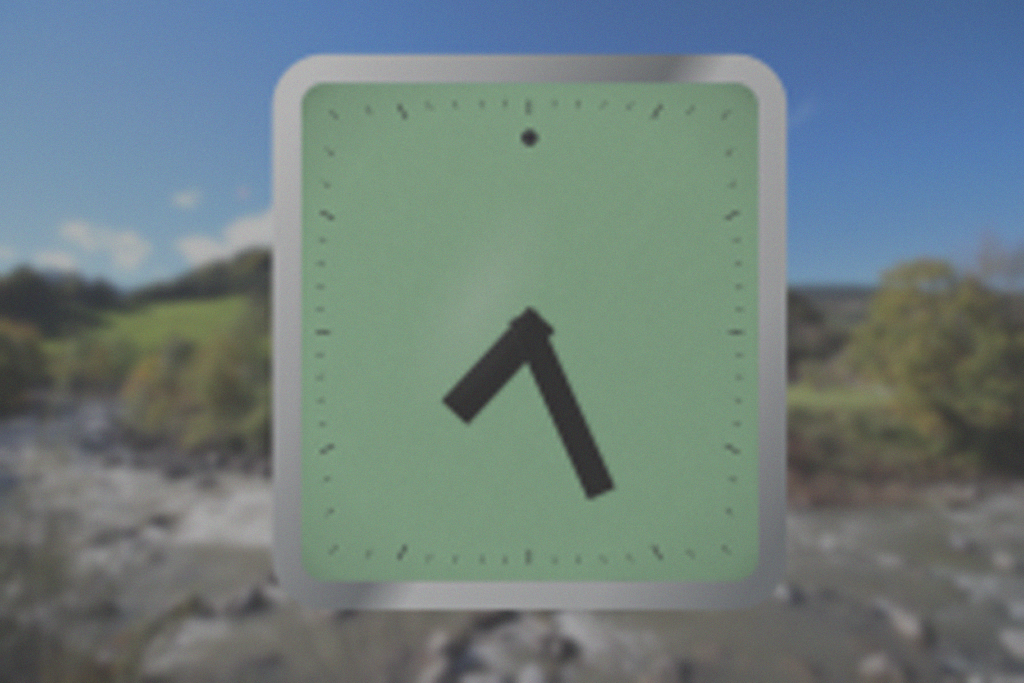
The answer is 7:26
